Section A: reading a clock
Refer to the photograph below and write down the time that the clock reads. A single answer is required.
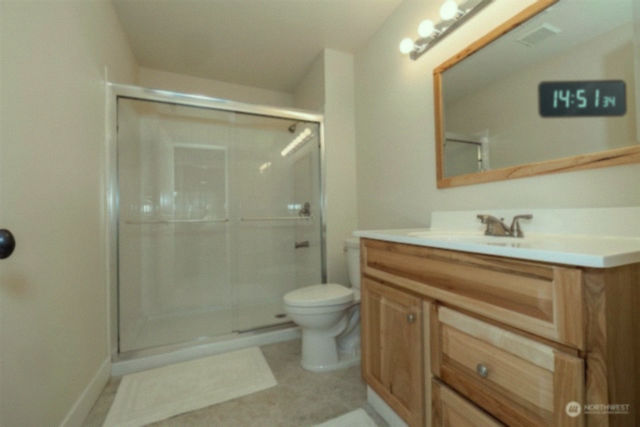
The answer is 14:51
